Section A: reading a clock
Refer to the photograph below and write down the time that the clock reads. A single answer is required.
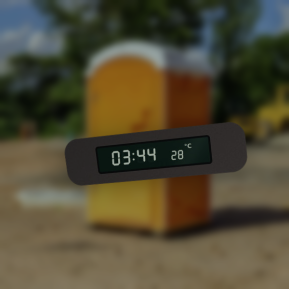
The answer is 3:44
